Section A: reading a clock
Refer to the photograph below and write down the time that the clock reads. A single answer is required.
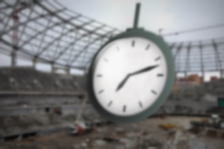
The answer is 7:12
